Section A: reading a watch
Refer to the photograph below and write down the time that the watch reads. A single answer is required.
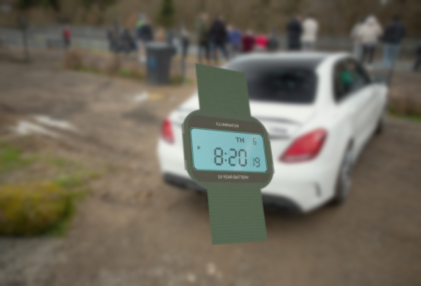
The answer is 8:20:19
